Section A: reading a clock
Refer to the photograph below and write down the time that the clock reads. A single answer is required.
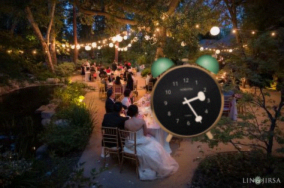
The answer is 2:25
